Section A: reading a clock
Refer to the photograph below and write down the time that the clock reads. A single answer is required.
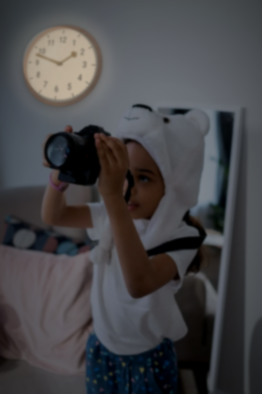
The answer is 1:48
